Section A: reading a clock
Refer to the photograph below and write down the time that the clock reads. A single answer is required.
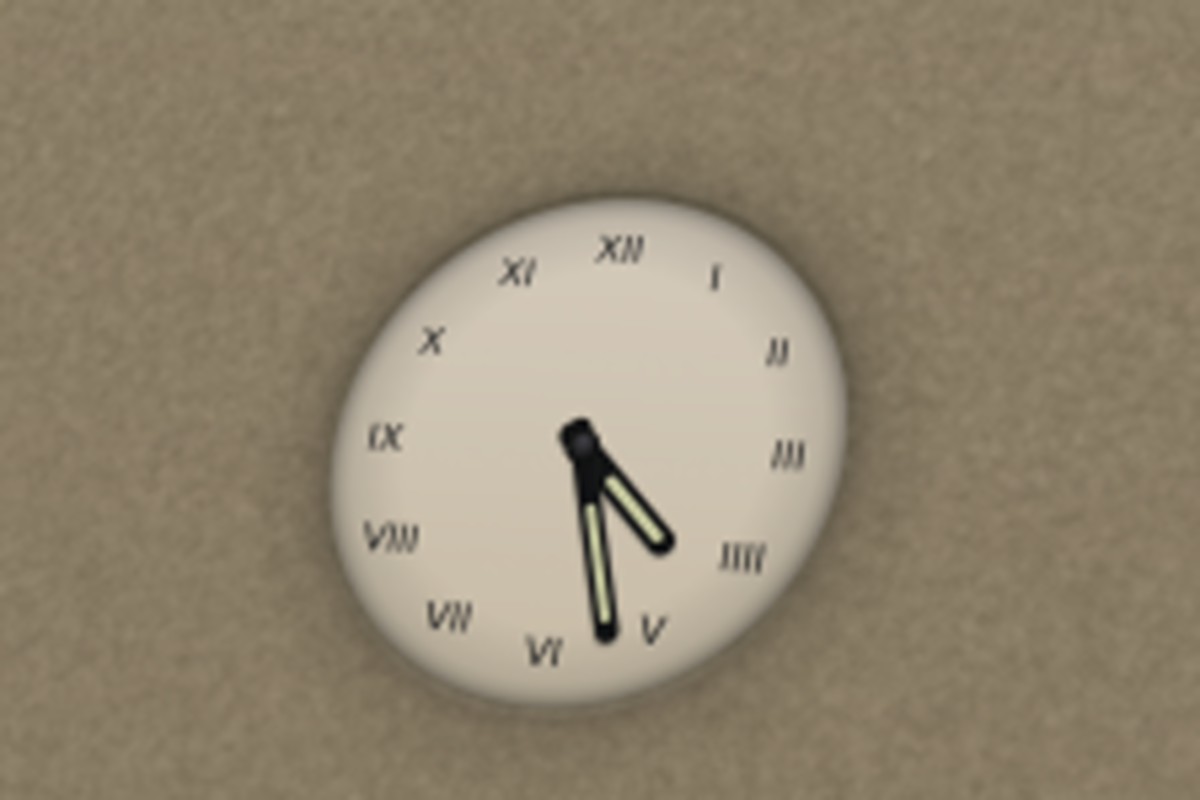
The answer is 4:27
